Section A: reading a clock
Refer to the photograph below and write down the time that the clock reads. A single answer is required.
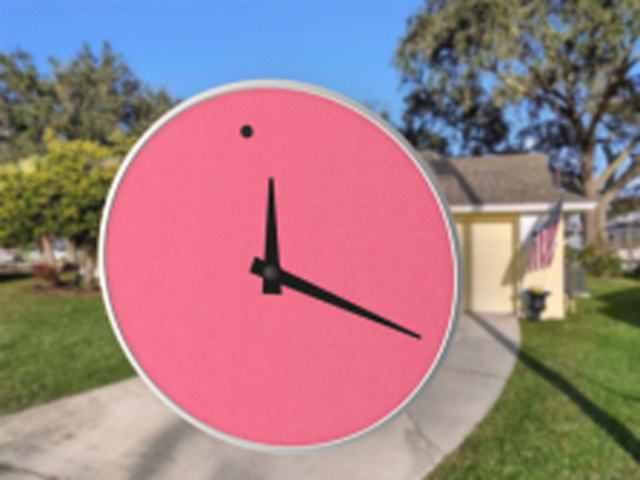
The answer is 12:20
